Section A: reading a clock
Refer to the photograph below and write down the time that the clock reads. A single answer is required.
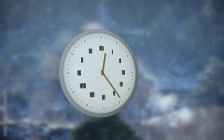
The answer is 12:24
